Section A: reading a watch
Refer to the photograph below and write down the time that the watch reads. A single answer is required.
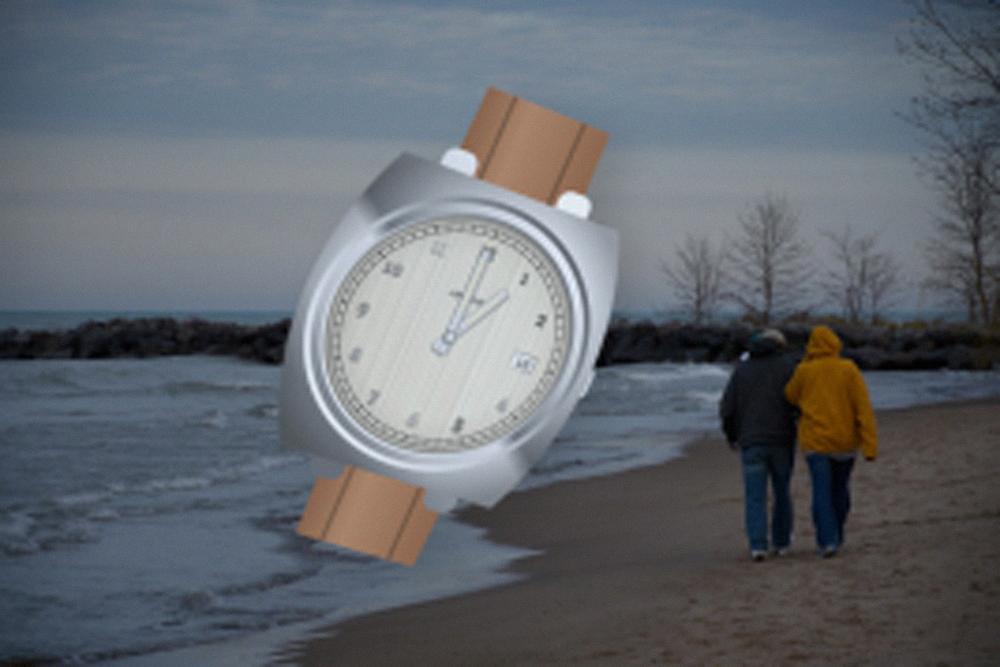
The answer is 1:00
